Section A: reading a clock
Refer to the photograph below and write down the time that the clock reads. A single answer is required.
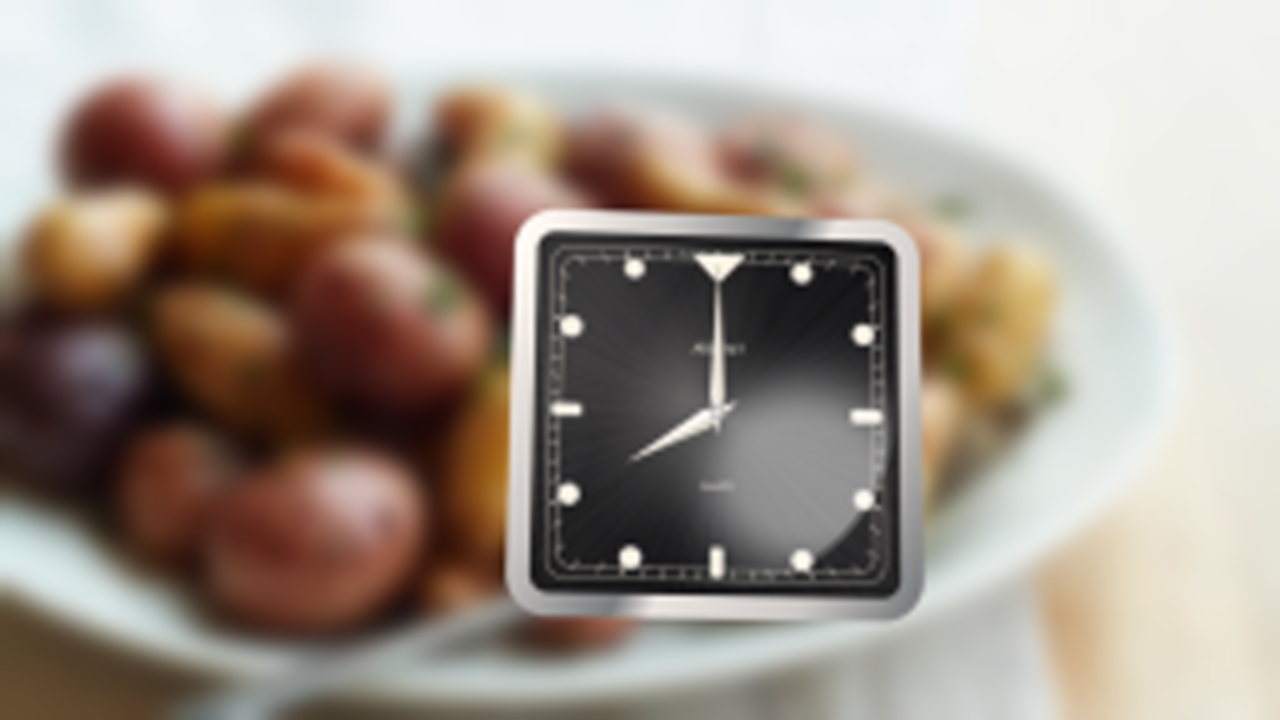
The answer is 8:00
